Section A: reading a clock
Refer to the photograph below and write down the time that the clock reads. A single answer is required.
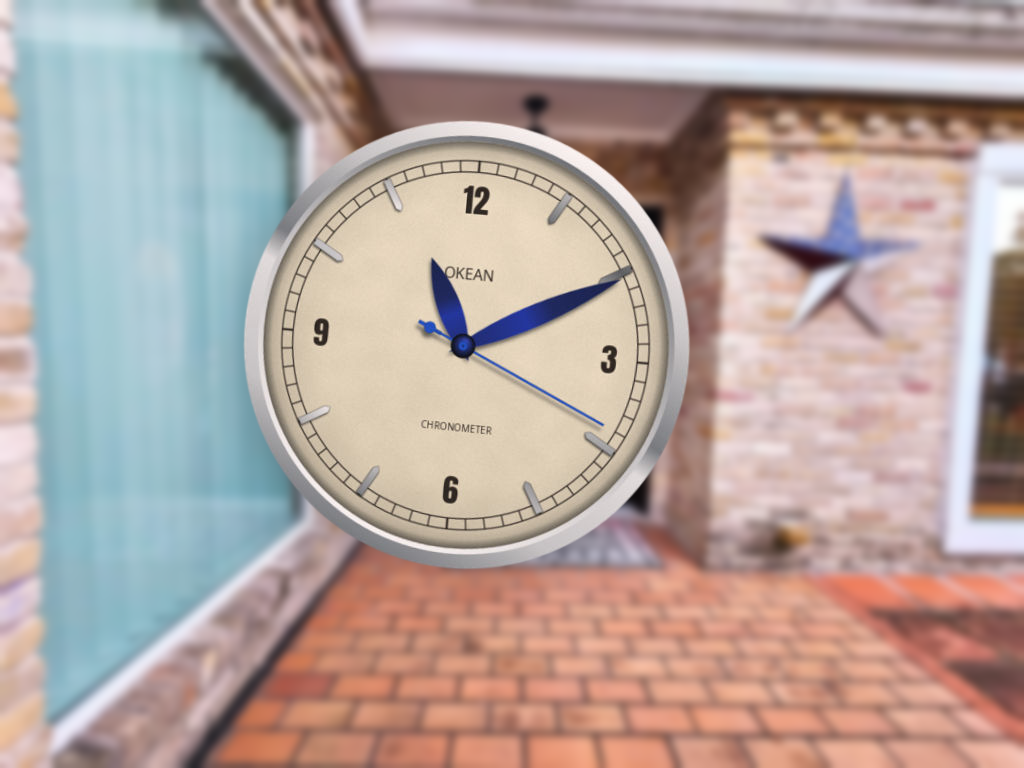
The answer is 11:10:19
